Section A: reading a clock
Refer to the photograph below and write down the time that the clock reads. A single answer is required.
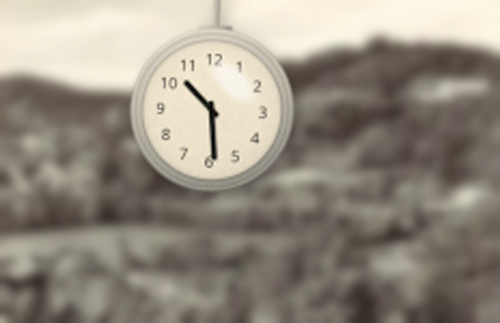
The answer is 10:29
